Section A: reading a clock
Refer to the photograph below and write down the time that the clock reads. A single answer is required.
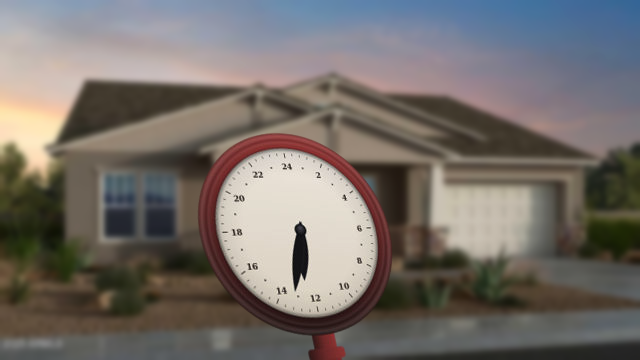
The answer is 12:33
